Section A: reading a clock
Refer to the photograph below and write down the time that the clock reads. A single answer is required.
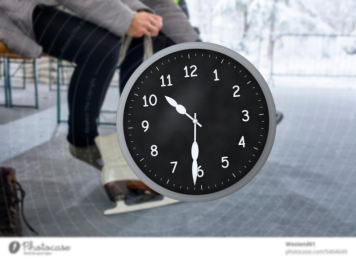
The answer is 10:31
